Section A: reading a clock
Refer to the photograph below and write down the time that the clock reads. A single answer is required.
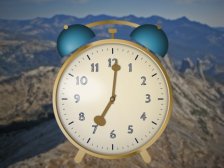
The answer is 7:01
